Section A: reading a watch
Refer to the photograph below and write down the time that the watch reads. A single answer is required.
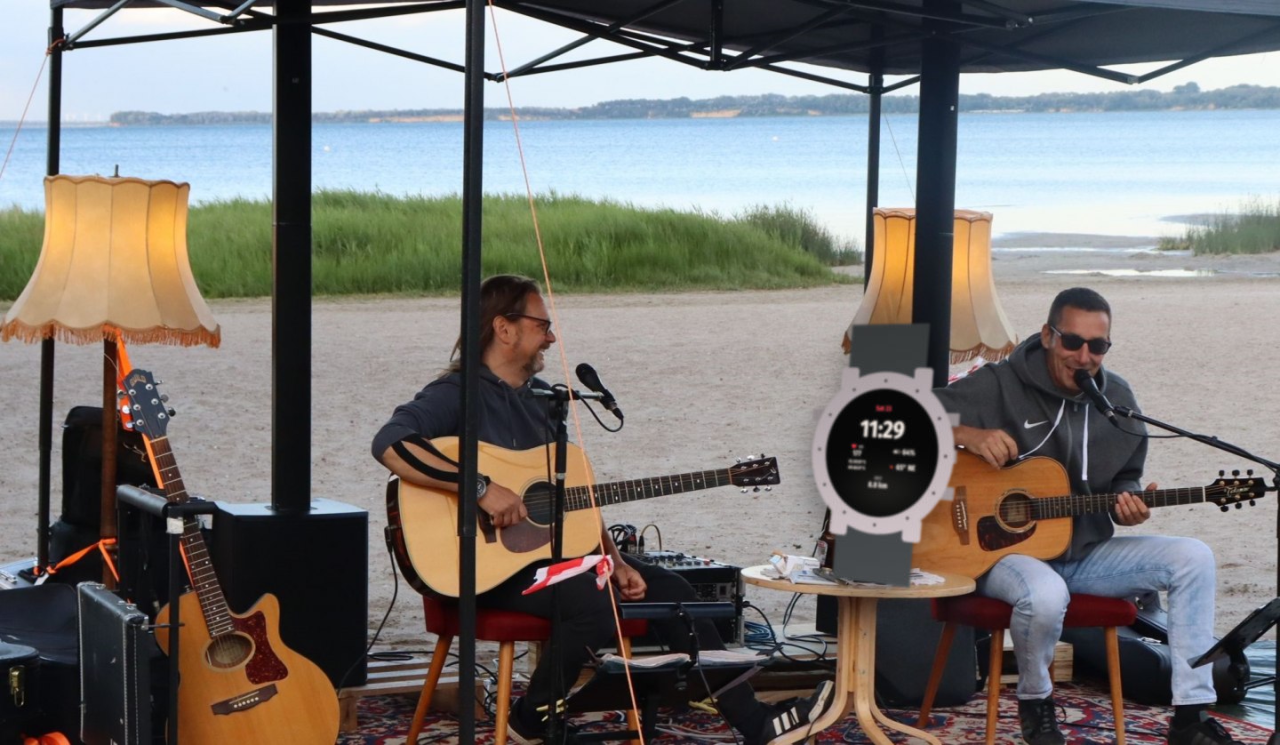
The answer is 11:29
